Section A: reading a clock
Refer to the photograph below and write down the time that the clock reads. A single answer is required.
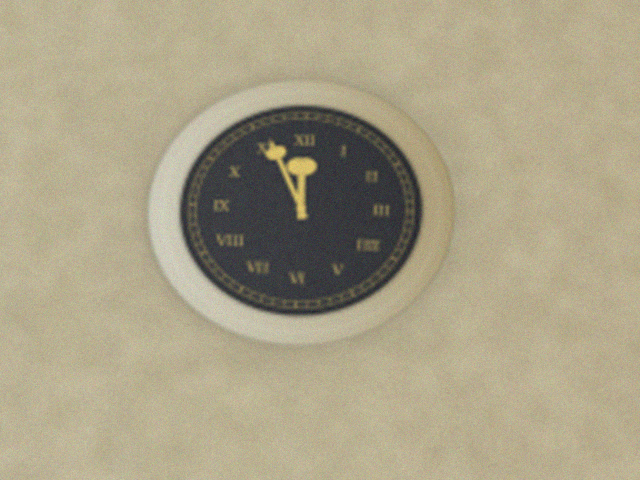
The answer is 11:56
